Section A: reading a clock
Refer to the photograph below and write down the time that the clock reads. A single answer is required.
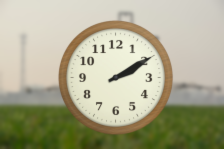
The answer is 2:10
